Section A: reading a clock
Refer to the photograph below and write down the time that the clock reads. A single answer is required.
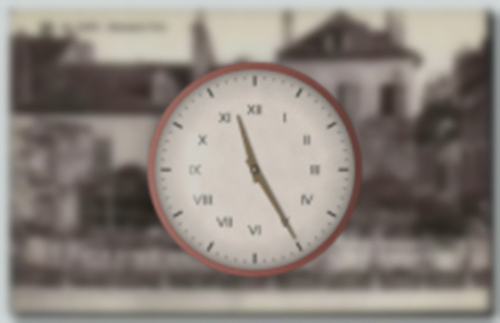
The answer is 11:25
